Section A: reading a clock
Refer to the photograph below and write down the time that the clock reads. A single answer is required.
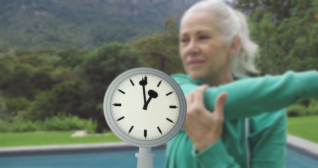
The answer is 12:59
